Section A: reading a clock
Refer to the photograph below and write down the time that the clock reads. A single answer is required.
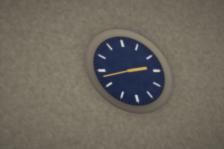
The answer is 2:43
